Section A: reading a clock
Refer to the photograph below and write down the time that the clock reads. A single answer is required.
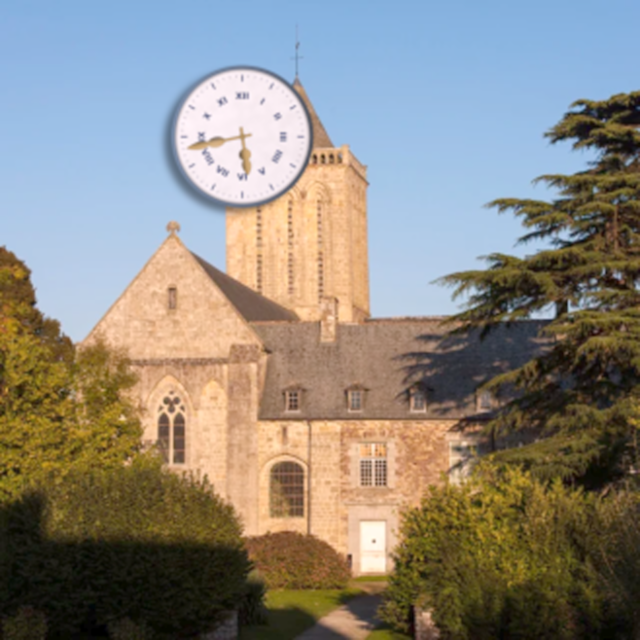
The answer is 5:43
